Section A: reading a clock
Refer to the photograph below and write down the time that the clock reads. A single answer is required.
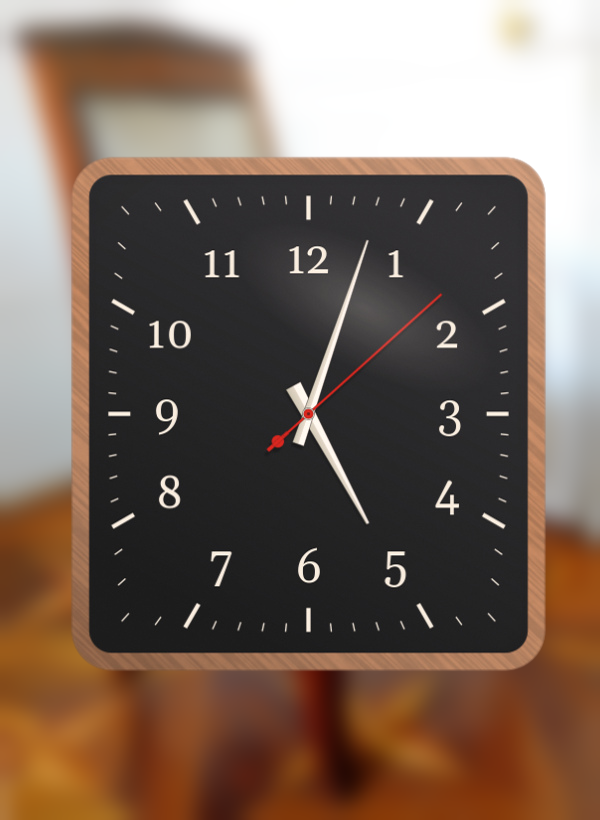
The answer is 5:03:08
